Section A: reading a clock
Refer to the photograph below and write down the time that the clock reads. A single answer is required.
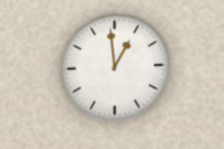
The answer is 12:59
